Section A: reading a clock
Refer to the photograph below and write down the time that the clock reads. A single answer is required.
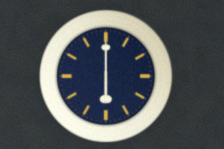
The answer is 6:00
